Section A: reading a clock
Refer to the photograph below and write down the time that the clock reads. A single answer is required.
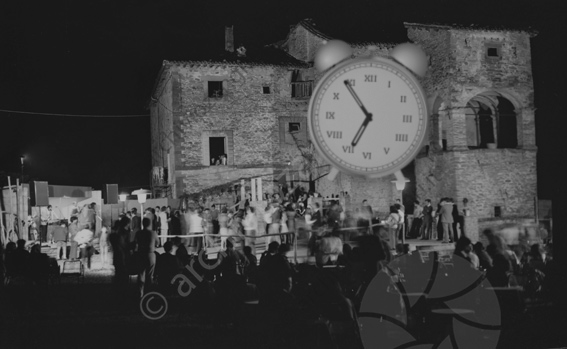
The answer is 6:54
